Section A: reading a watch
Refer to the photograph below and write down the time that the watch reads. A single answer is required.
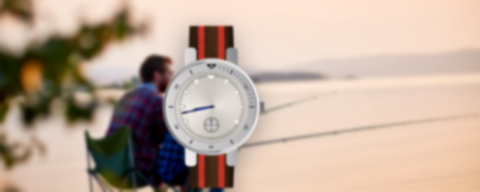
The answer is 8:43
